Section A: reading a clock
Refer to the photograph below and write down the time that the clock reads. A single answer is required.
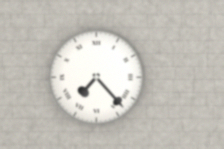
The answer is 7:23
